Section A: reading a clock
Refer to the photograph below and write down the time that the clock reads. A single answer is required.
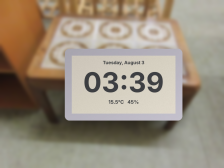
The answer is 3:39
